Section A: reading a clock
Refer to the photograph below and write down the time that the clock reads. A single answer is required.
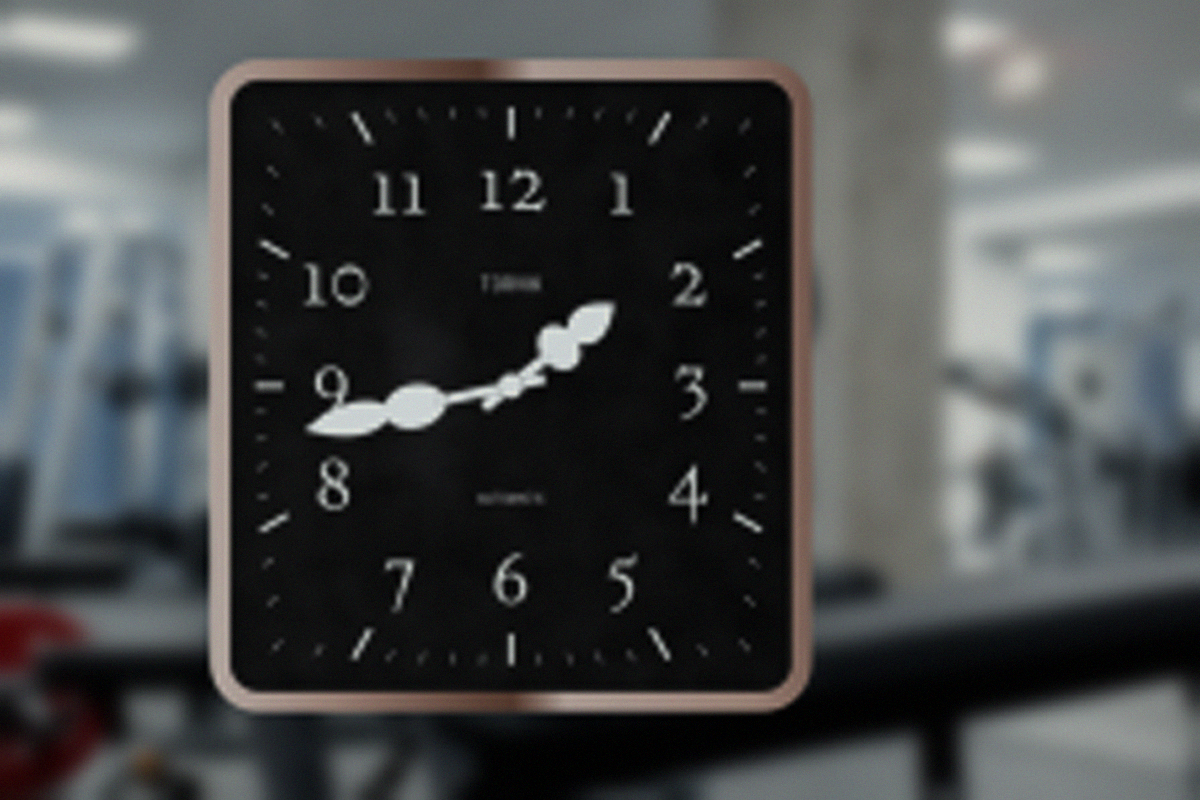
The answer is 1:43
